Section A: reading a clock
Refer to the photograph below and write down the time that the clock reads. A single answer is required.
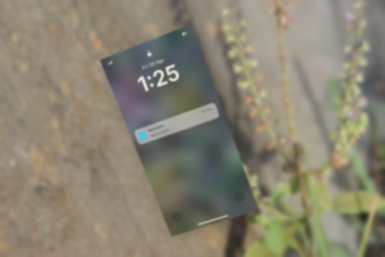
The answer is 1:25
